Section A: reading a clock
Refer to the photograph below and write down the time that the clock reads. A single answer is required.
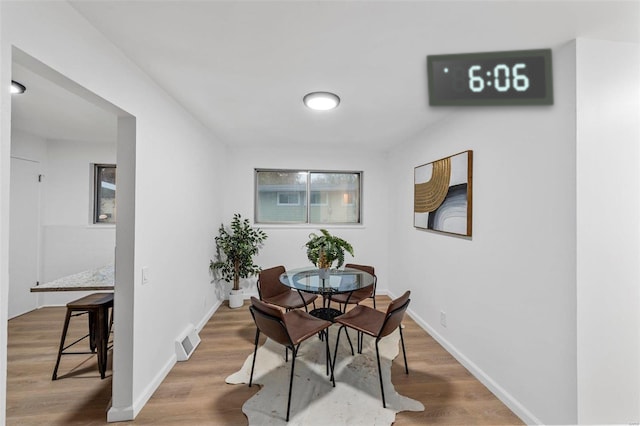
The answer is 6:06
